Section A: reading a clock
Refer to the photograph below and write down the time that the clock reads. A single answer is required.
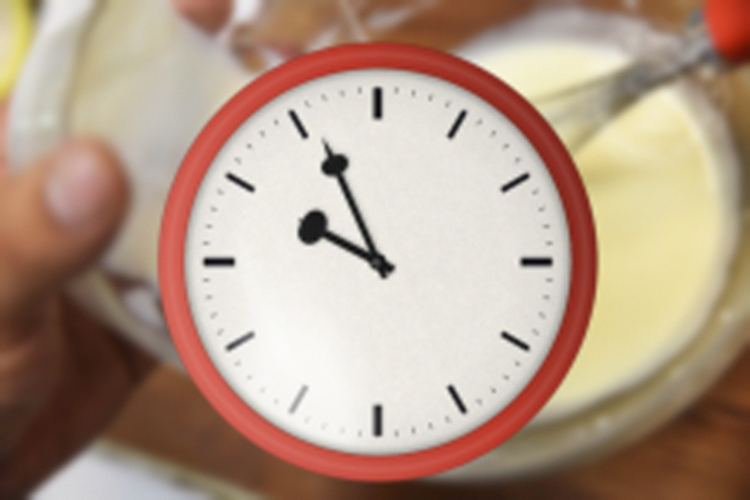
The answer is 9:56
